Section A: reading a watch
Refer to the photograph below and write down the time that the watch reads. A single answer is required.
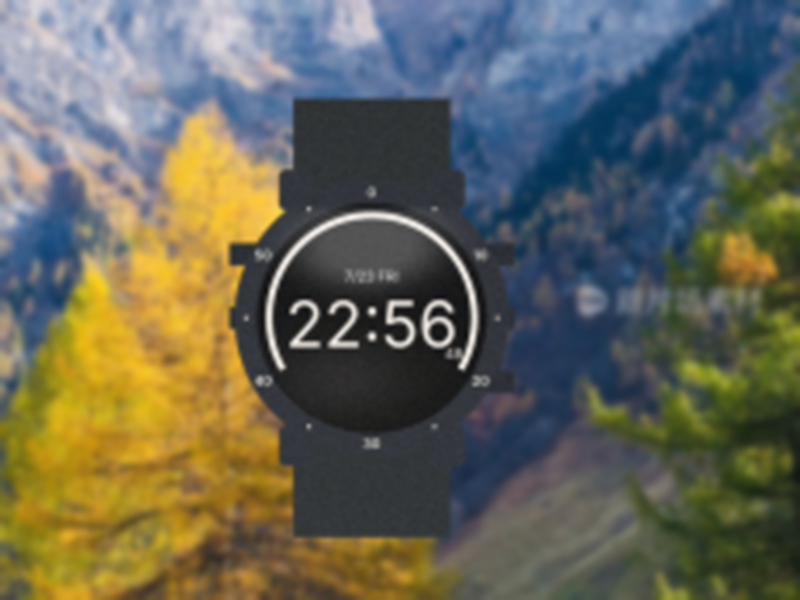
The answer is 22:56
